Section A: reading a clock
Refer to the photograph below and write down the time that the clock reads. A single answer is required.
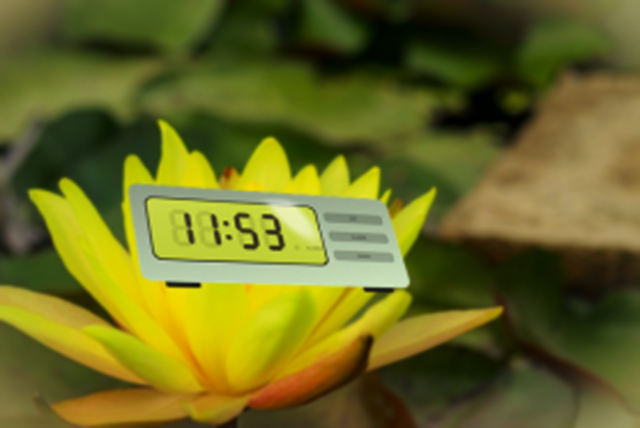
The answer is 11:53
